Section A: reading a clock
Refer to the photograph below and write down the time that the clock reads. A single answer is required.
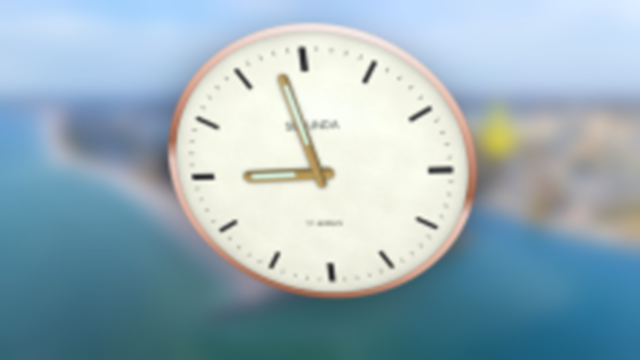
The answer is 8:58
